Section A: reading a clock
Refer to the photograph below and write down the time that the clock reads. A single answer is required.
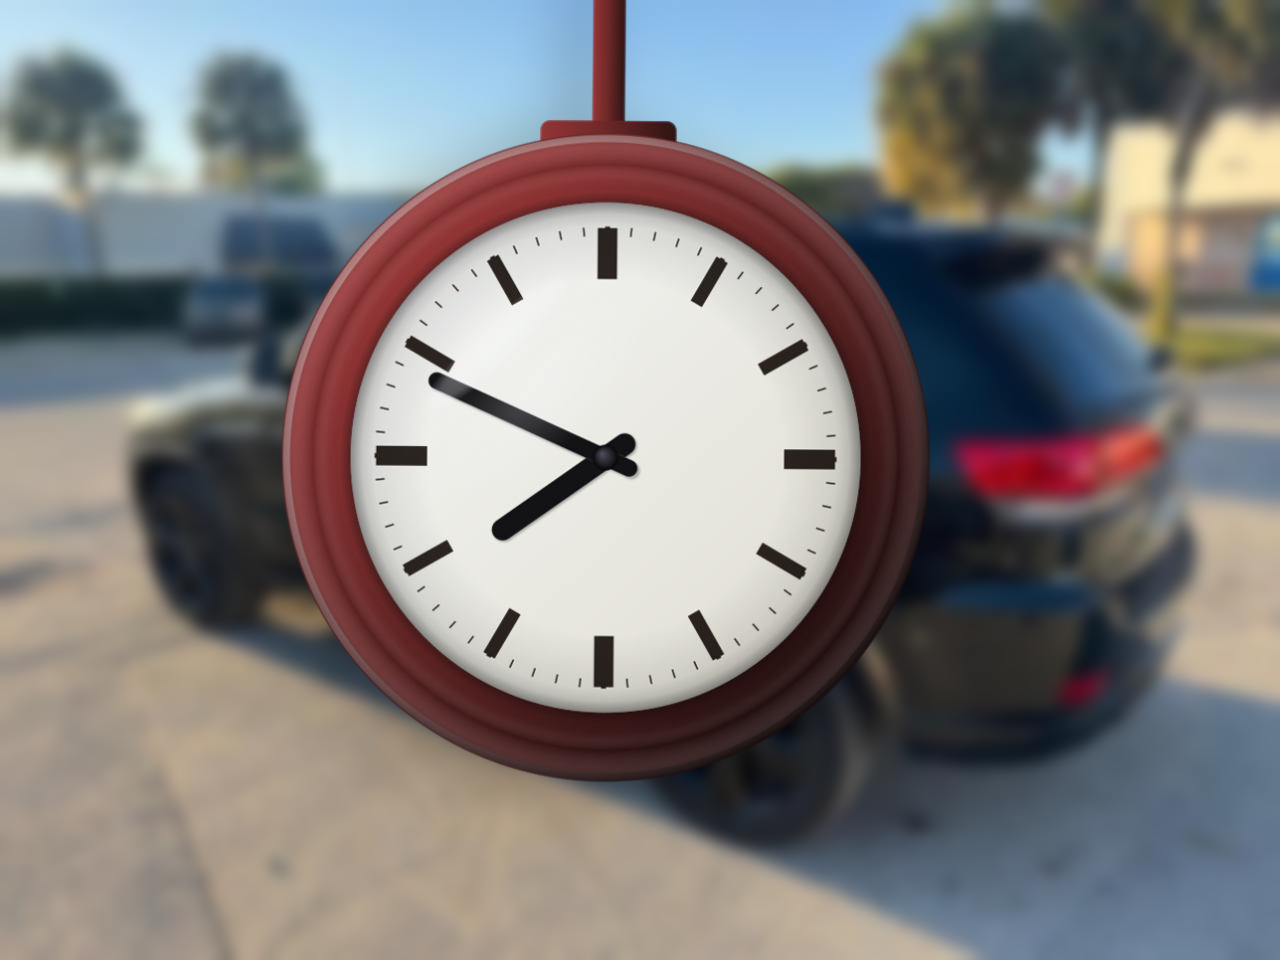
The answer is 7:49
